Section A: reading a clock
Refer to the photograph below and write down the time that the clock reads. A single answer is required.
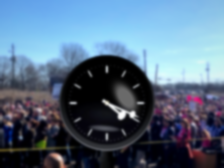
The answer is 4:19
